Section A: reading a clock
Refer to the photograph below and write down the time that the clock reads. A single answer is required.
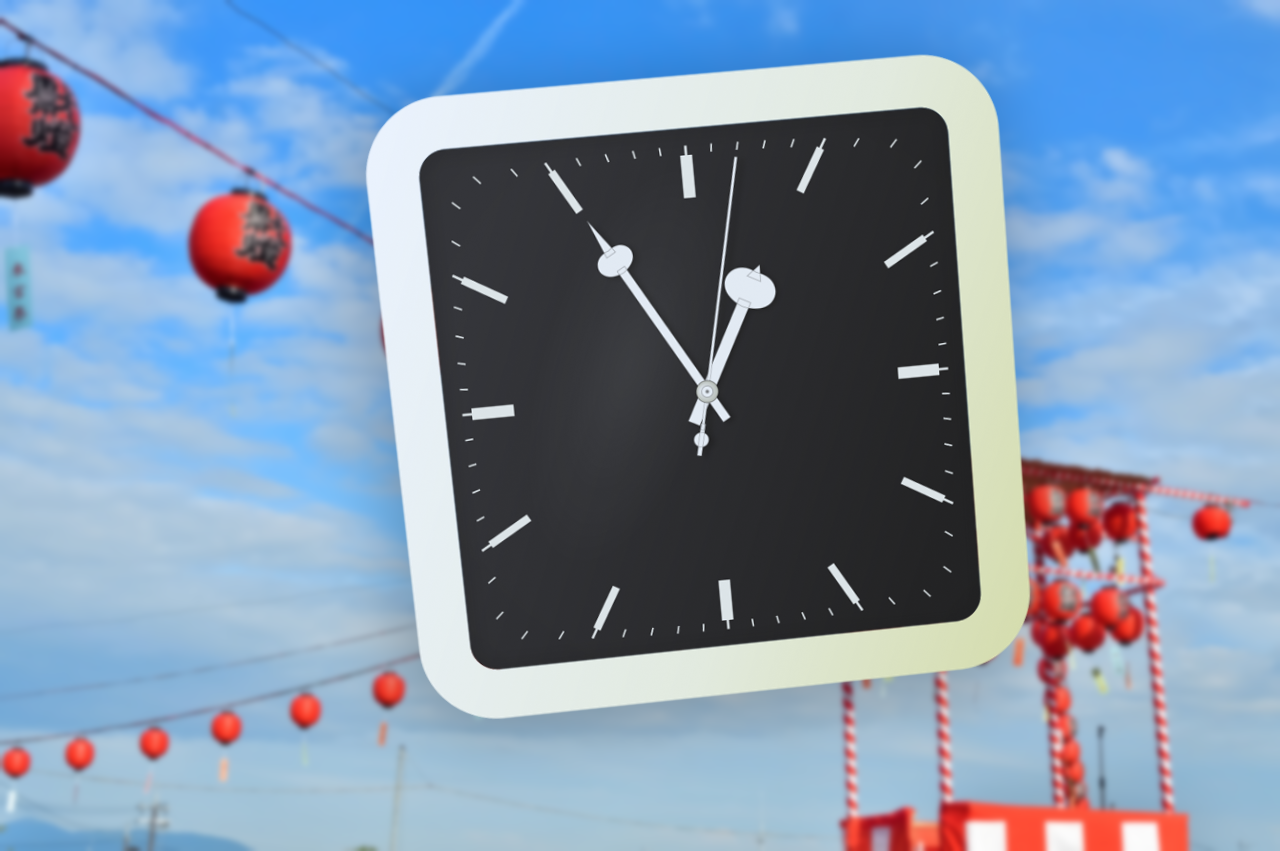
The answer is 12:55:02
